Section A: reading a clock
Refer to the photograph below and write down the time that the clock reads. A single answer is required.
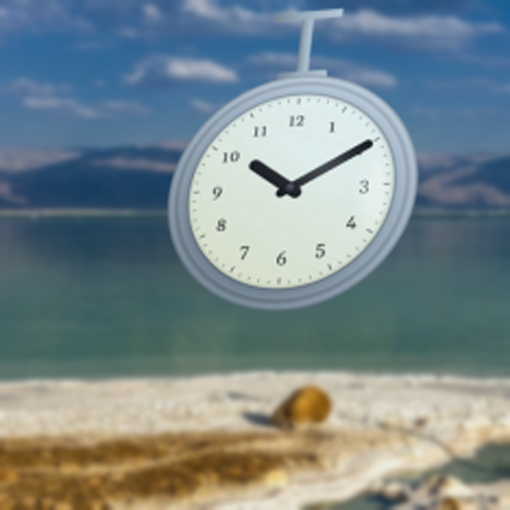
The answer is 10:10
